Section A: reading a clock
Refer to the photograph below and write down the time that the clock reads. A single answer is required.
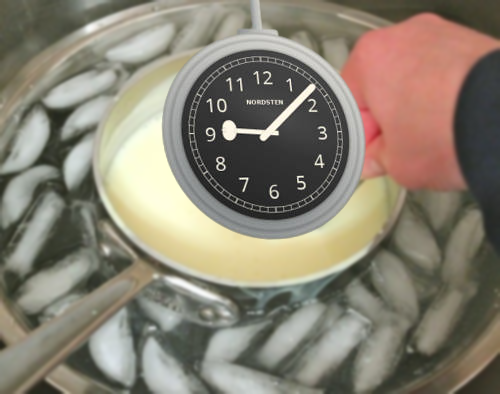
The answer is 9:08
